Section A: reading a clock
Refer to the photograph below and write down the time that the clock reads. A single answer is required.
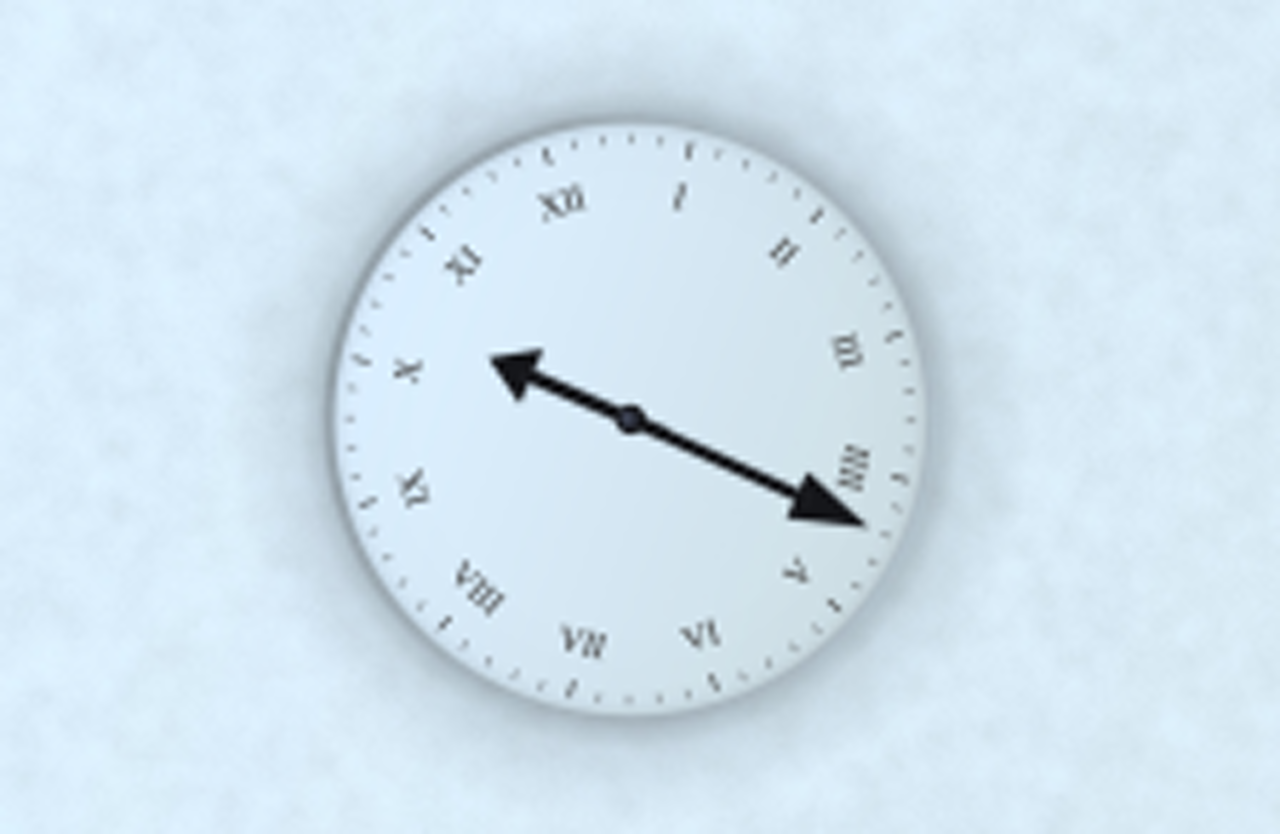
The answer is 10:22
